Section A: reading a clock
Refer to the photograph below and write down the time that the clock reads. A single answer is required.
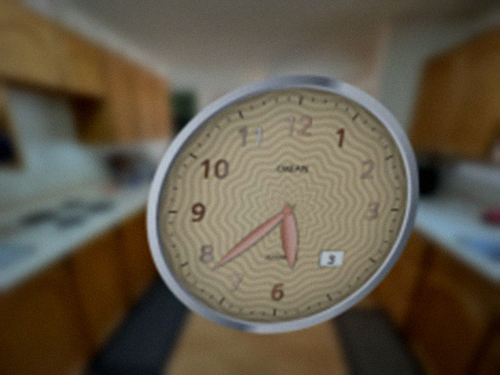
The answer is 5:38
